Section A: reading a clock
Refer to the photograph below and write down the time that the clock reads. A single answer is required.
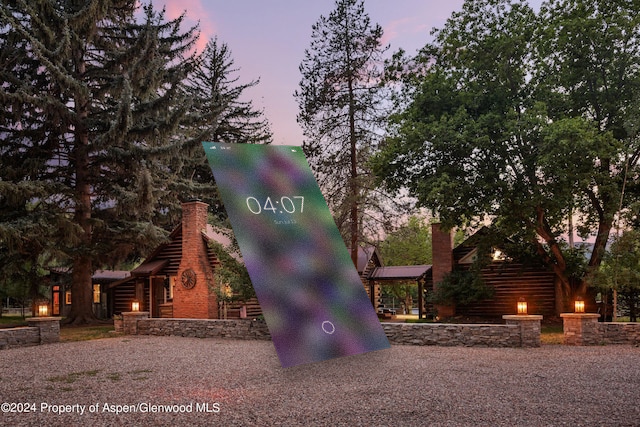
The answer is 4:07
